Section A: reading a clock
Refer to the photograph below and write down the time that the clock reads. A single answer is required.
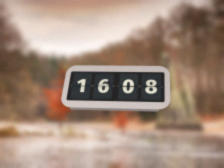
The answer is 16:08
